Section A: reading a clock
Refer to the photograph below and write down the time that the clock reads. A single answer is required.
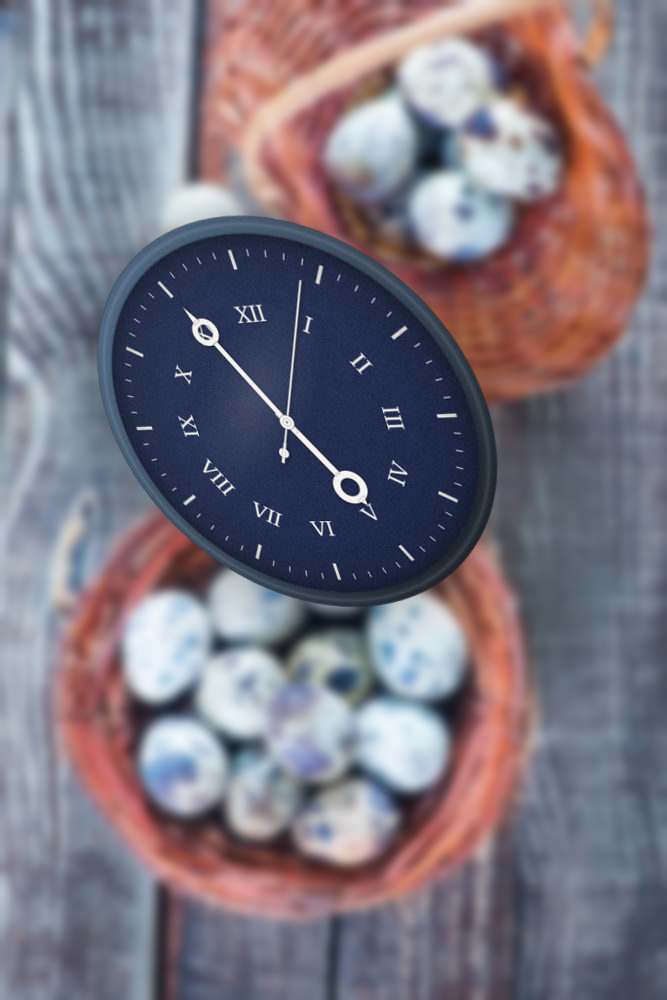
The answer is 4:55:04
